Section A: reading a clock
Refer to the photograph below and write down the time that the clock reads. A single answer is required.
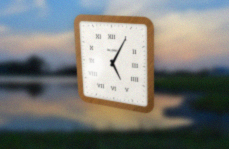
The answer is 5:05
